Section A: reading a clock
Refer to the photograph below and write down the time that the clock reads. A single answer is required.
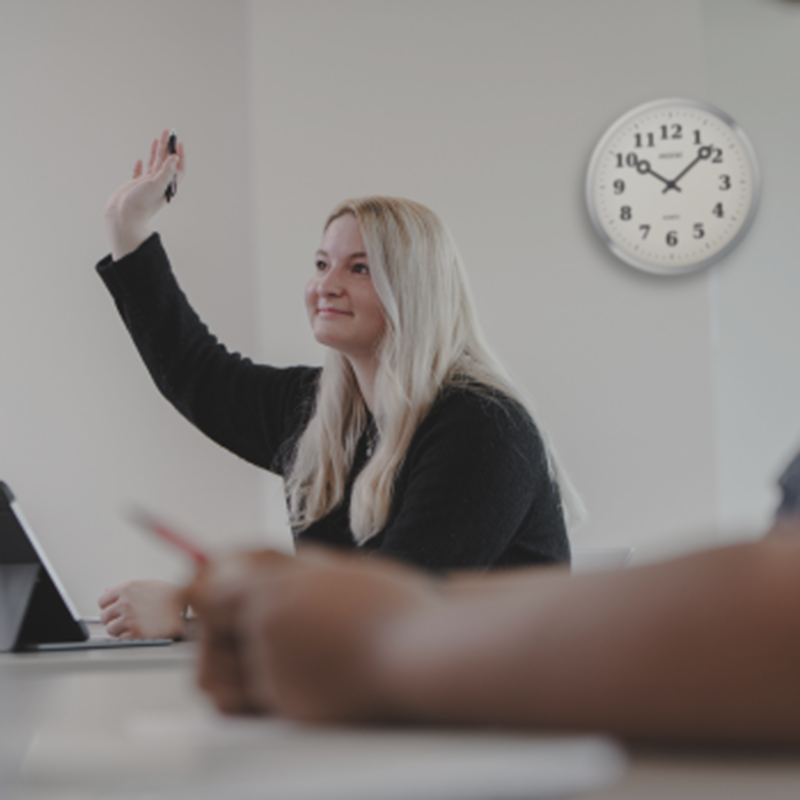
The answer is 10:08
